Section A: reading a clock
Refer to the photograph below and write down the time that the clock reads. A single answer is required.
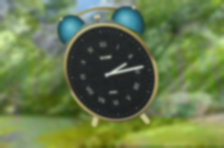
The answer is 2:14
